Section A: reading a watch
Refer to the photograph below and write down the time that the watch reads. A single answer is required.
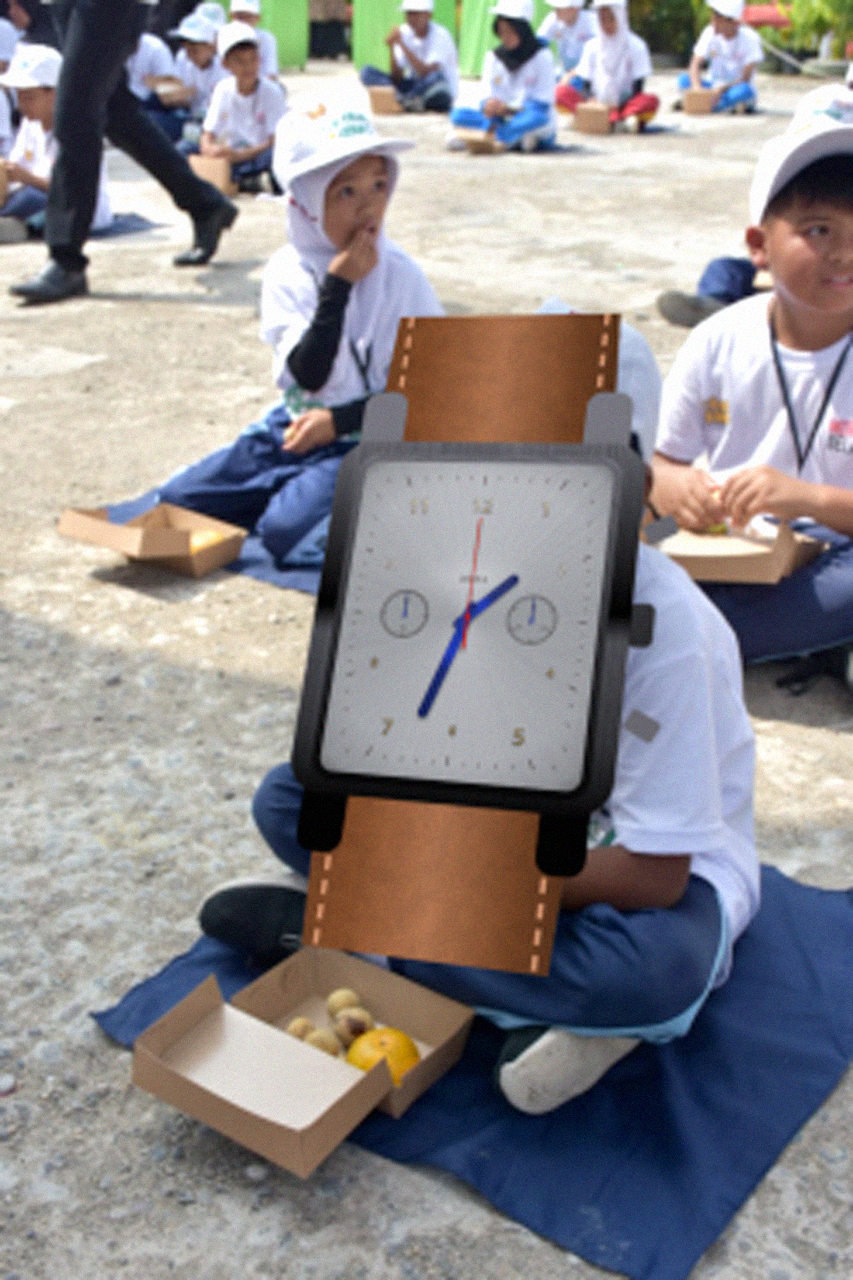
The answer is 1:33
